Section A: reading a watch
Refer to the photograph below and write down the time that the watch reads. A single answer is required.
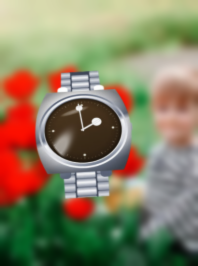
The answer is 1:59
